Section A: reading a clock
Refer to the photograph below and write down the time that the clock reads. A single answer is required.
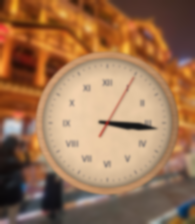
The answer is 3:16:05
